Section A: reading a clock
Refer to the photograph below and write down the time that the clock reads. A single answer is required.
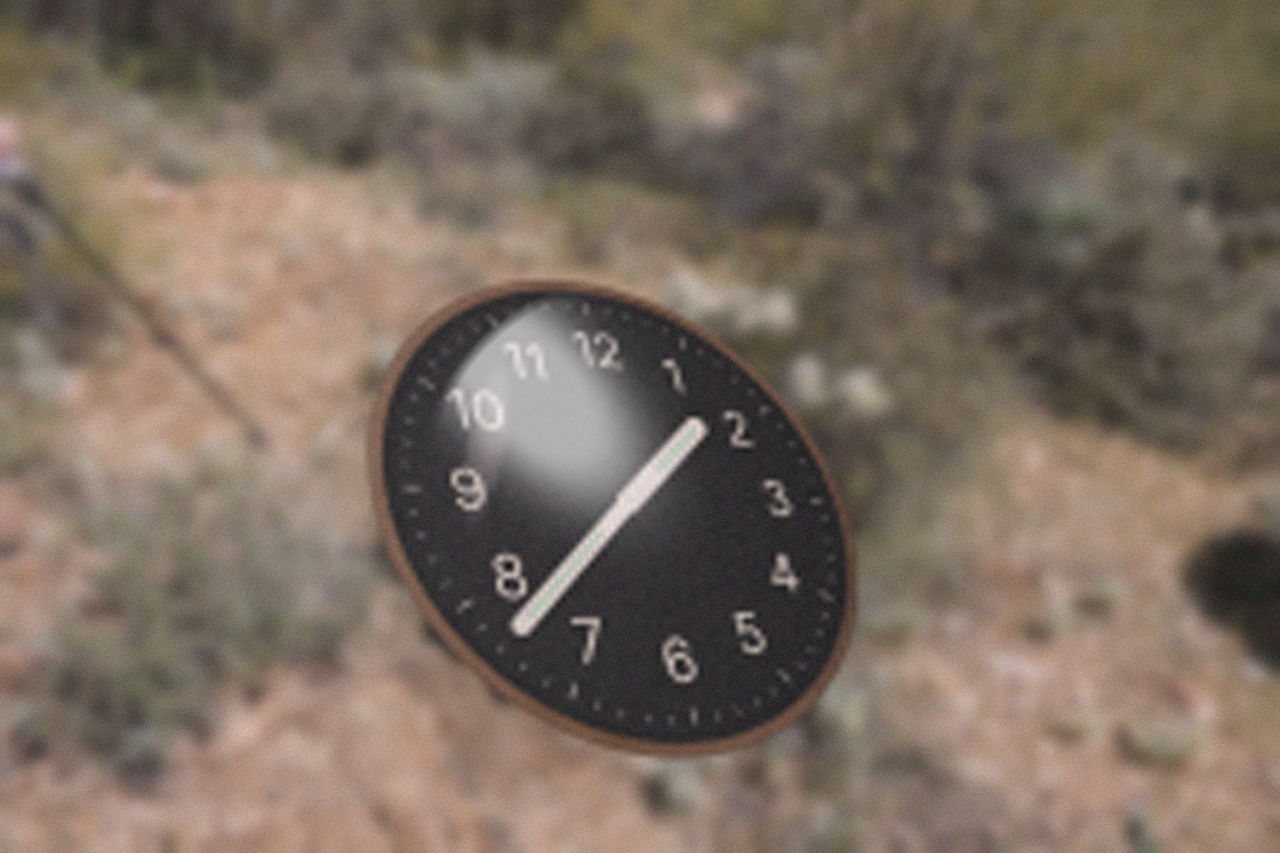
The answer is 1:38
